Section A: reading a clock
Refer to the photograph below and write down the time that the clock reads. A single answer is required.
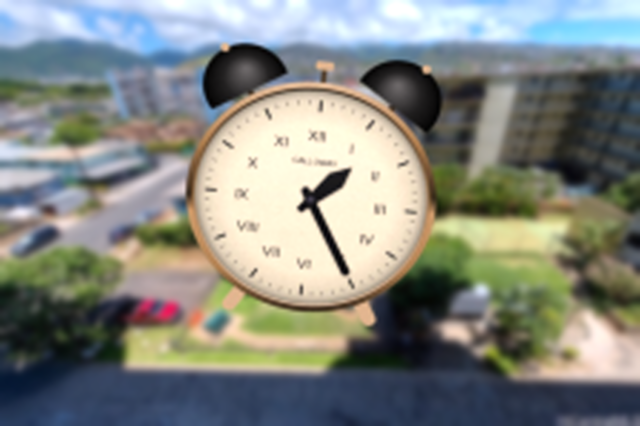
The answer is 1:25
